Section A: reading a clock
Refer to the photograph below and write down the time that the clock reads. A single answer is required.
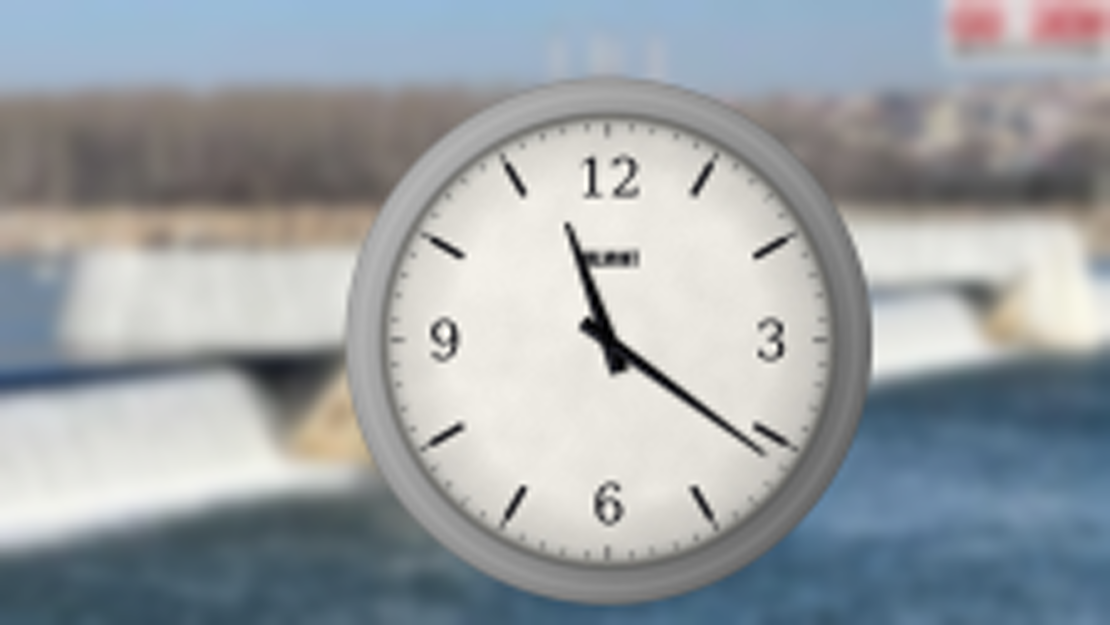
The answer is 11:21
